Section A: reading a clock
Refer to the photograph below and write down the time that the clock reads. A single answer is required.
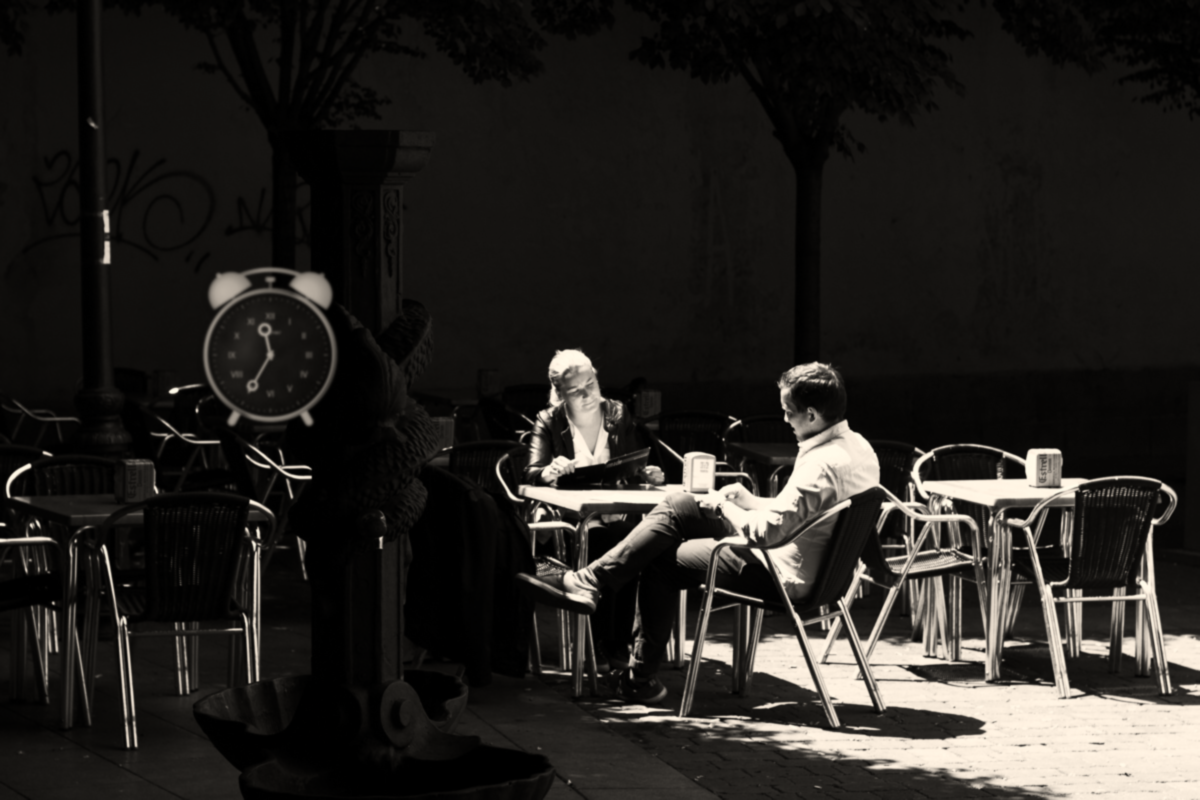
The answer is 11:35
